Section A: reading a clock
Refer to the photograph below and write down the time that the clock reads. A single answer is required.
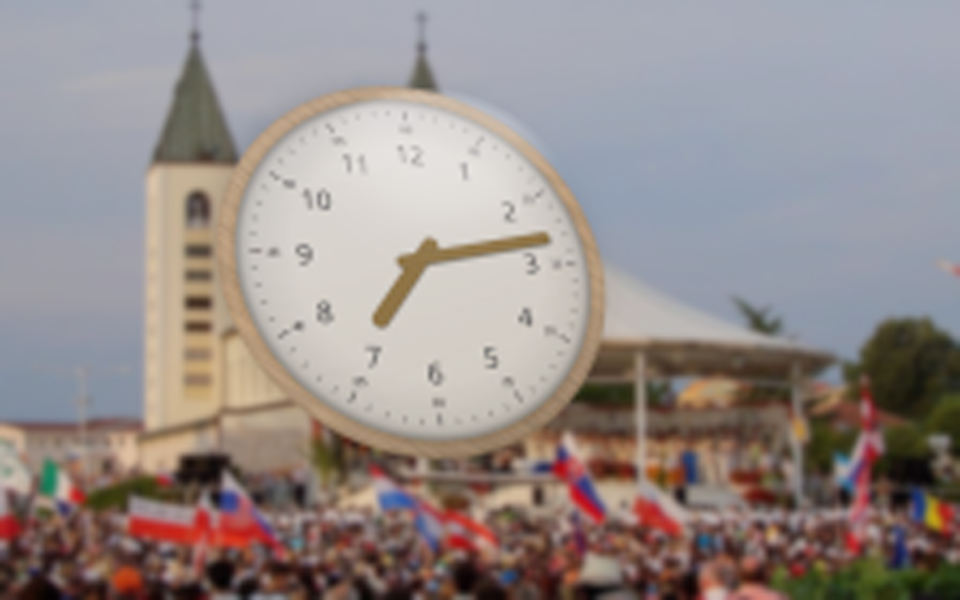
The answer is 7:13
